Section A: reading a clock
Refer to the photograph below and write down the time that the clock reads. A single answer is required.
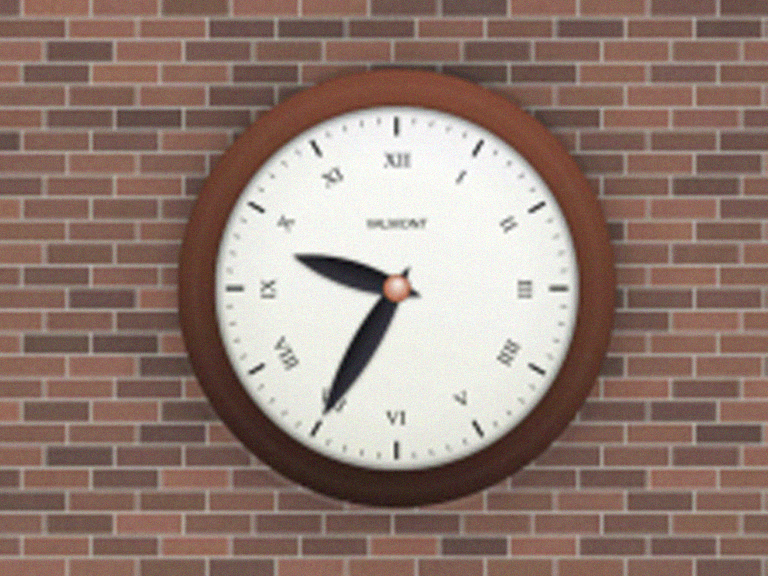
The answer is 9:35
